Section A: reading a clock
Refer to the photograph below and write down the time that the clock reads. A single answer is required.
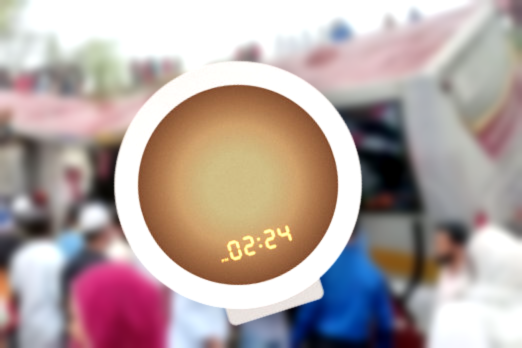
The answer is 2:24
